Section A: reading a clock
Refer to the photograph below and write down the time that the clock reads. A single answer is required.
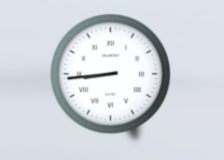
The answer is 8:44
